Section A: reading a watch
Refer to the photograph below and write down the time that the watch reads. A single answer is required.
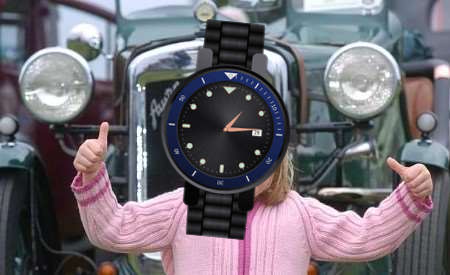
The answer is 1:14
